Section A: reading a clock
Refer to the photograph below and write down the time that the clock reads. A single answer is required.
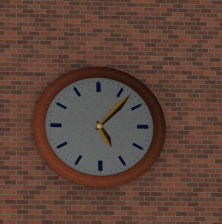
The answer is 5:07
